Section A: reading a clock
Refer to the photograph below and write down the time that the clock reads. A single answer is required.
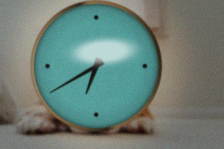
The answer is 6:40
